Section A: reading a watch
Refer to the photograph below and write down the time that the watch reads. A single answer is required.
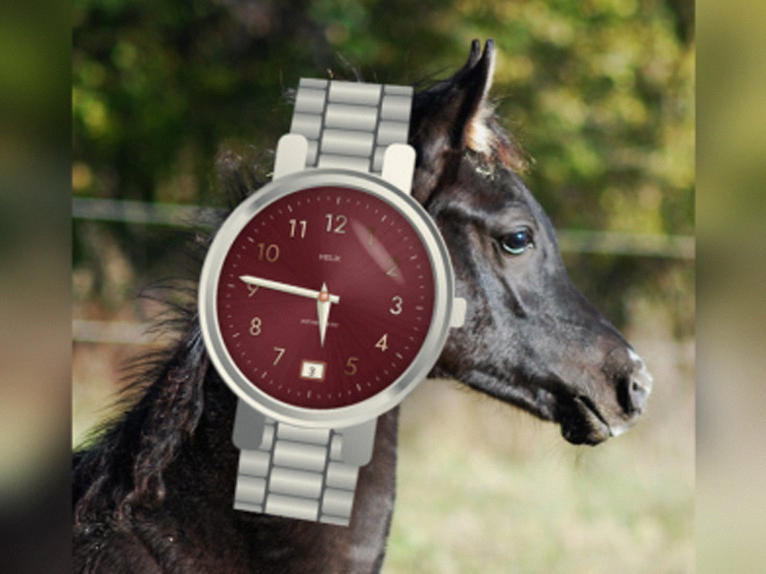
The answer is 5:46
